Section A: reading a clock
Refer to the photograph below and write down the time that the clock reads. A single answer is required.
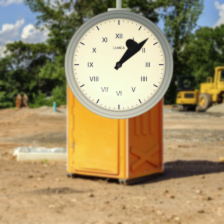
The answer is 1:08
